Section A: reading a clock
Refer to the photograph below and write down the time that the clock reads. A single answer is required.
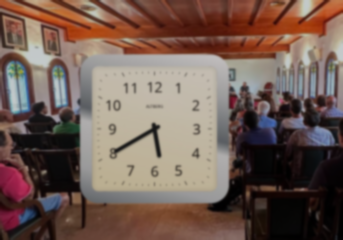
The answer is 5:40
